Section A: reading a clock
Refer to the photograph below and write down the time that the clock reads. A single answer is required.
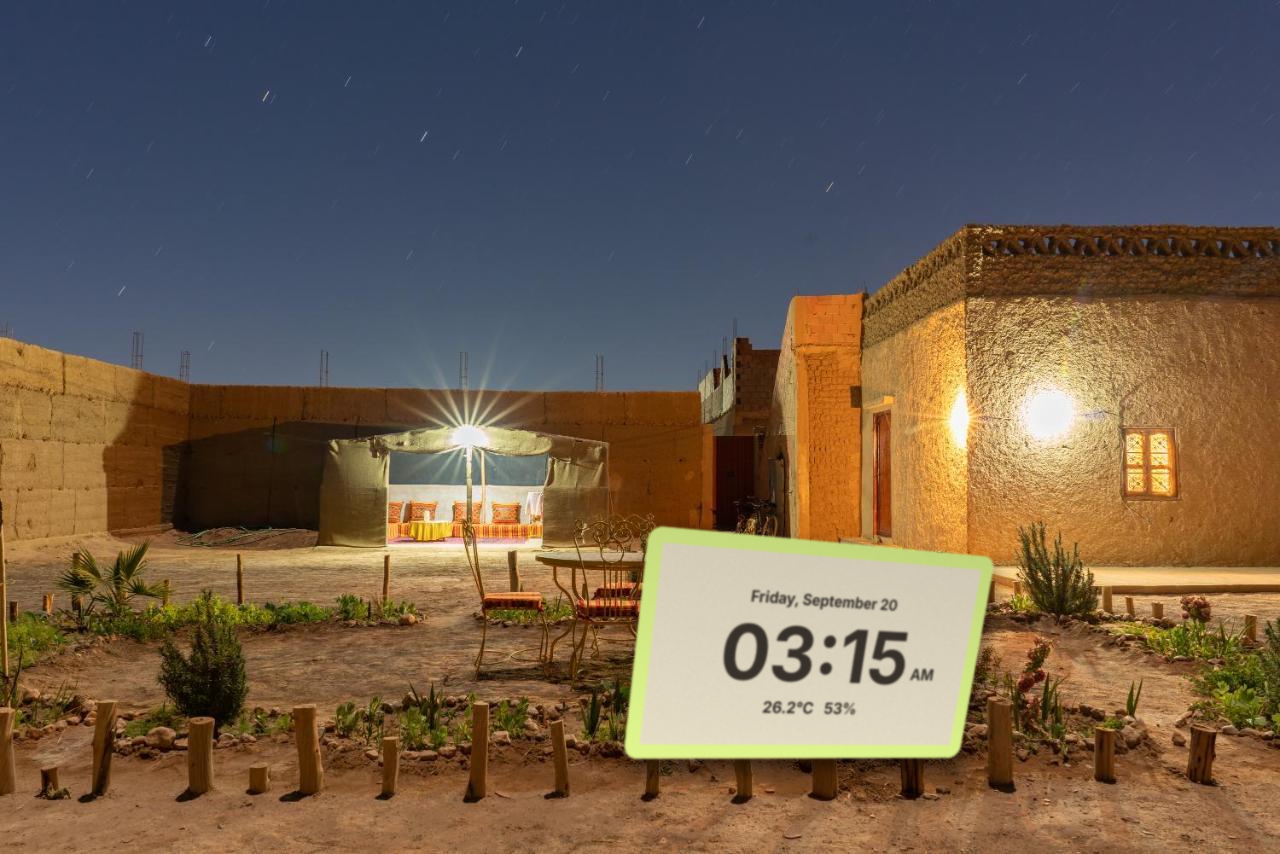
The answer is 3:15
